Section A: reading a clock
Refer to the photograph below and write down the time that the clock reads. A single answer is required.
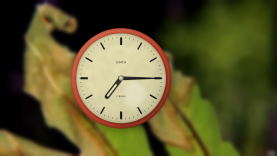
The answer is 7:15
